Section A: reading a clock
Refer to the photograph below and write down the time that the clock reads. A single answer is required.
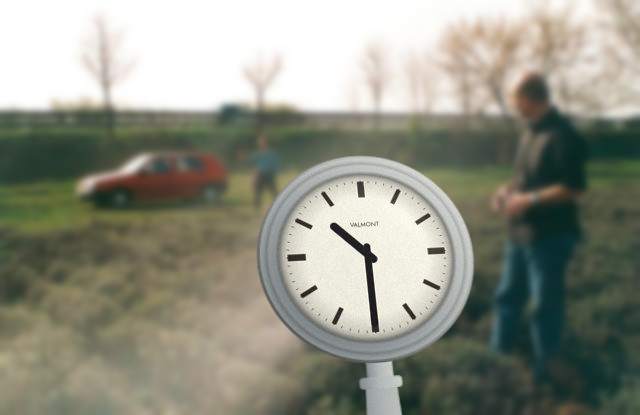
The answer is 10:30
